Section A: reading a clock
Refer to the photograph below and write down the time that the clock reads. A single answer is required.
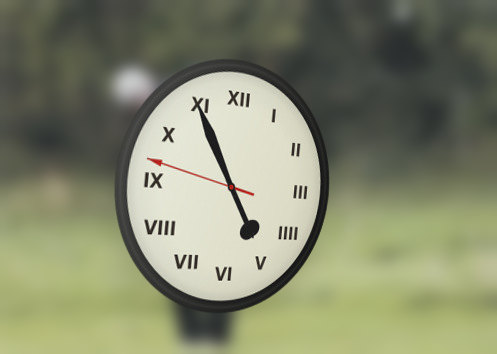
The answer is 4:54:47
